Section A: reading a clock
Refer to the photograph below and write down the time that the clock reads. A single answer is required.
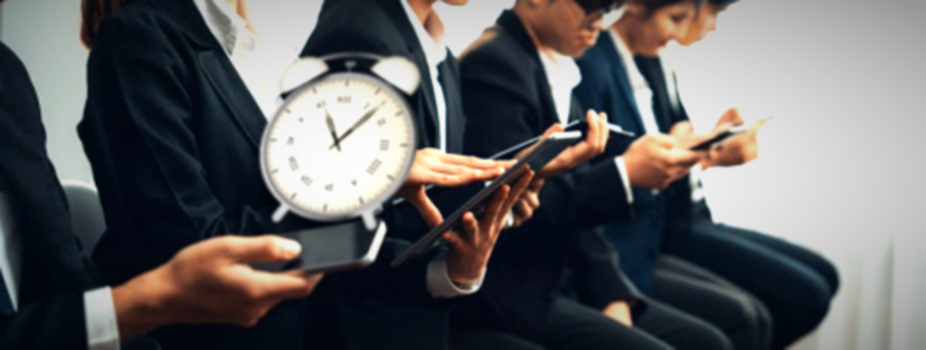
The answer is 11:07
